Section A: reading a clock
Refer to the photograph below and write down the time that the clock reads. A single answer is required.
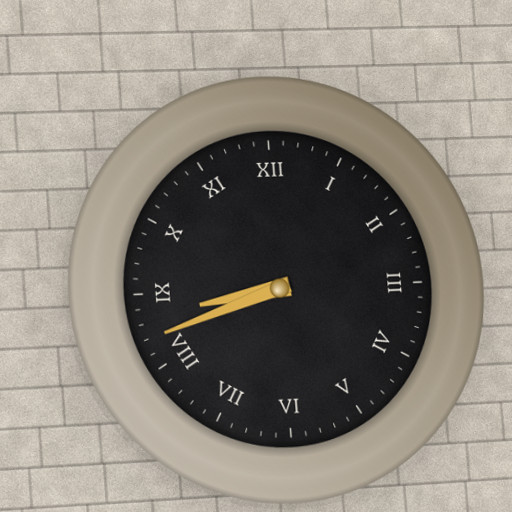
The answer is 8:42
